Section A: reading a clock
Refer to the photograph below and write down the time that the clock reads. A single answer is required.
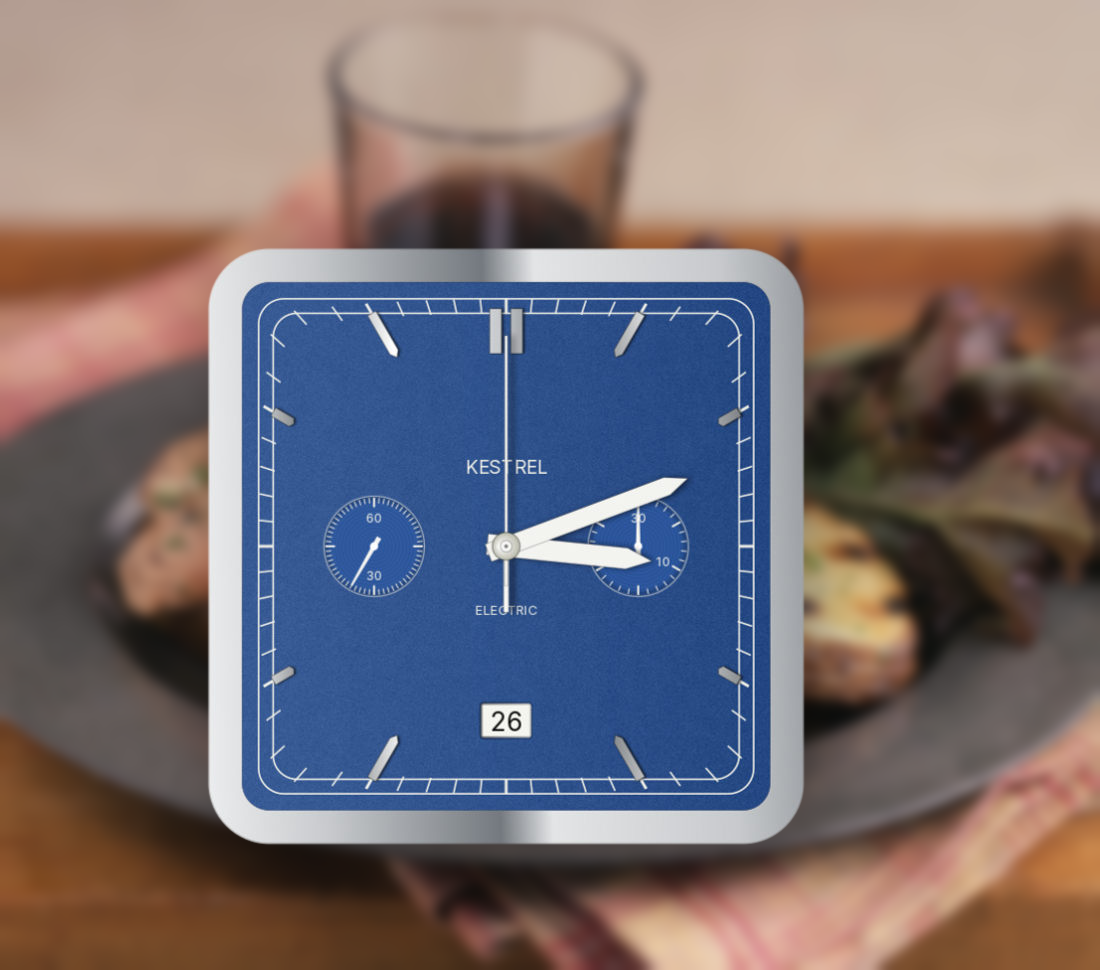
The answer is 3:11:35
